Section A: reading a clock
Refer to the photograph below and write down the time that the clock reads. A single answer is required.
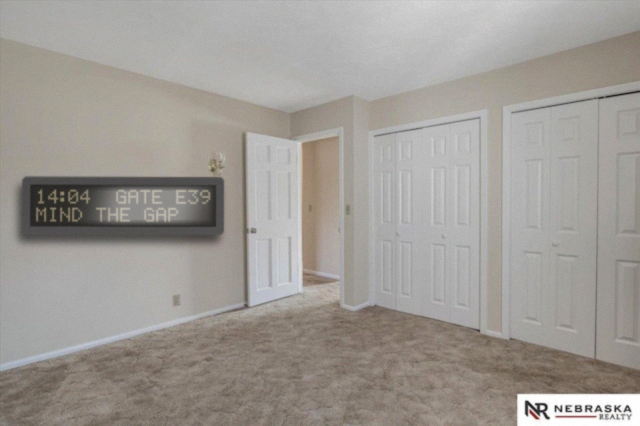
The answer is 14:04
